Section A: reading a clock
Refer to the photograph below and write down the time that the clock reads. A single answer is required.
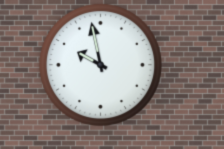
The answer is 9:58
